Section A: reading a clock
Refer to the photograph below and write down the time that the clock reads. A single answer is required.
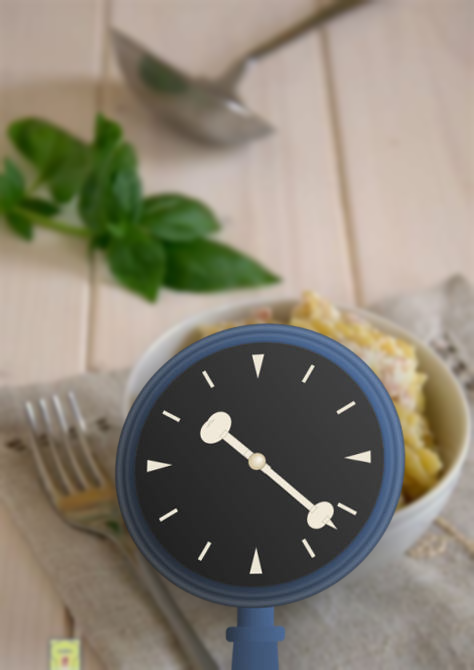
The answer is 10:22
